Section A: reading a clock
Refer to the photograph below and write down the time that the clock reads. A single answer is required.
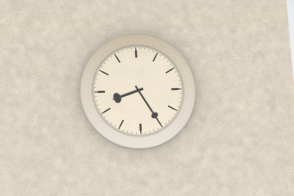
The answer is 8:25
